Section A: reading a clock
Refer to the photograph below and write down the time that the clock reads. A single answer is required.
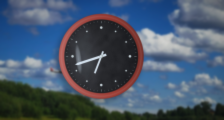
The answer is 6:42
